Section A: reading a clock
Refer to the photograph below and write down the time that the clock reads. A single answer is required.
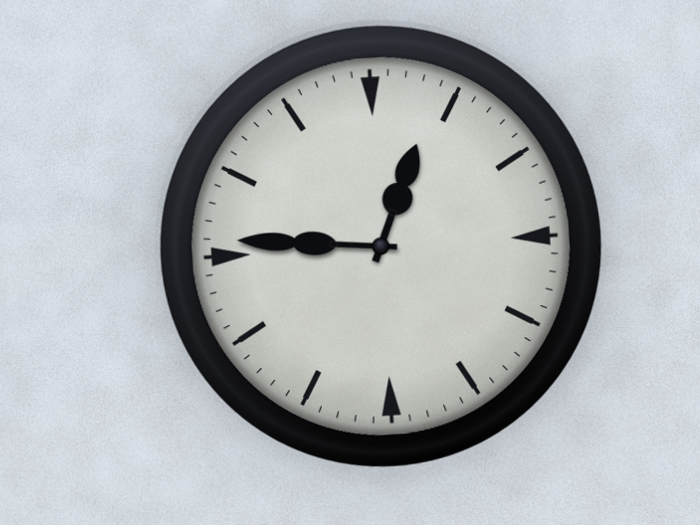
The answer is 12:46
